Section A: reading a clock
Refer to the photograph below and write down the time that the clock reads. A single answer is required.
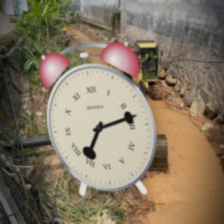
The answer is 7:13
